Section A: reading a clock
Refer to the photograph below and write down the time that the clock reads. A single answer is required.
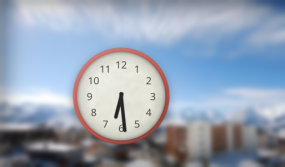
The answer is 6:29
